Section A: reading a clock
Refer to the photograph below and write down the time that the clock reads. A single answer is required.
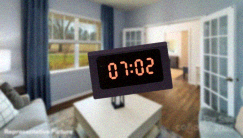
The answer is 7:02
